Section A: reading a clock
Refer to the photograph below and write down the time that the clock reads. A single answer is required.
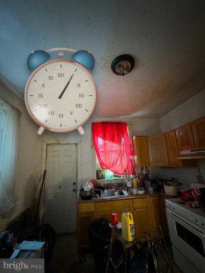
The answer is 1:05
